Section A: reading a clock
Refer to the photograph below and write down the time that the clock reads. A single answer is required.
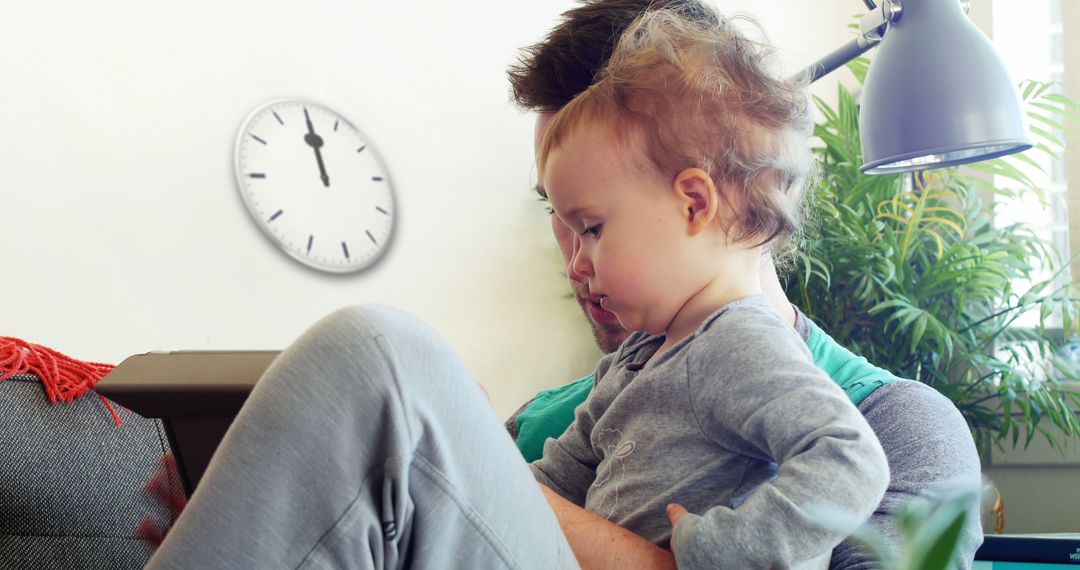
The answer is 12:00
